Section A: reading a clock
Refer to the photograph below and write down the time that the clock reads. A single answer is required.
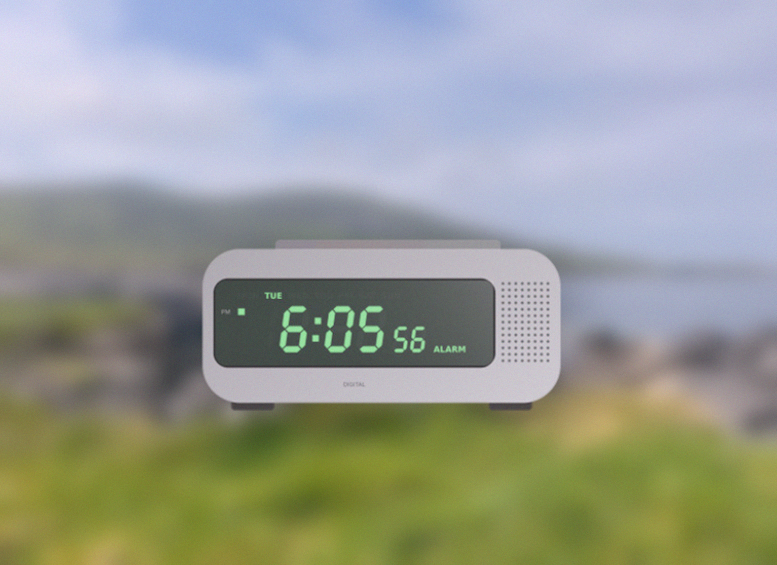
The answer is 6:05:56
